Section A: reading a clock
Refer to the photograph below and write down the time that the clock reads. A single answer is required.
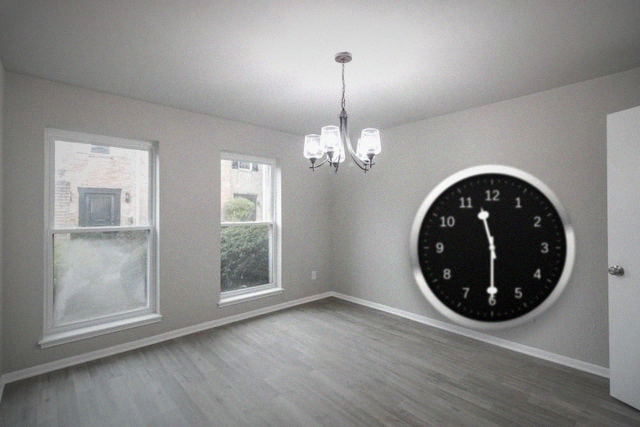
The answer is 11:30
